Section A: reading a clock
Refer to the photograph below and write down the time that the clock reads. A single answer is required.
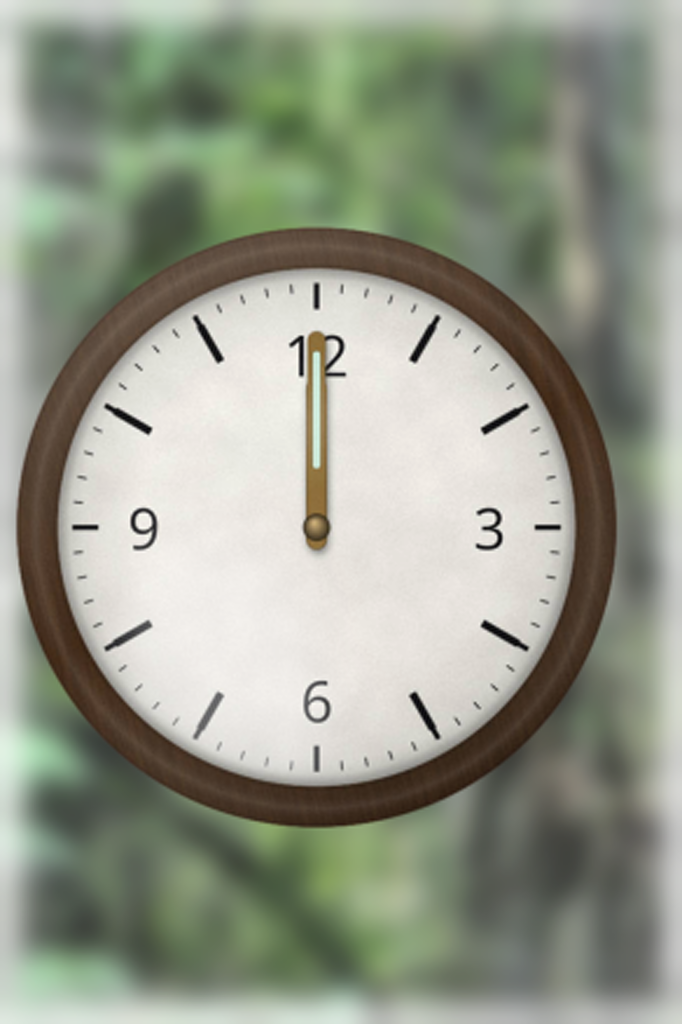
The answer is 12:00
